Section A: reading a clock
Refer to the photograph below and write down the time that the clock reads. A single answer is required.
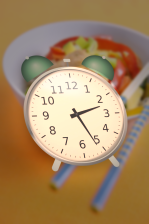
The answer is 2:26
